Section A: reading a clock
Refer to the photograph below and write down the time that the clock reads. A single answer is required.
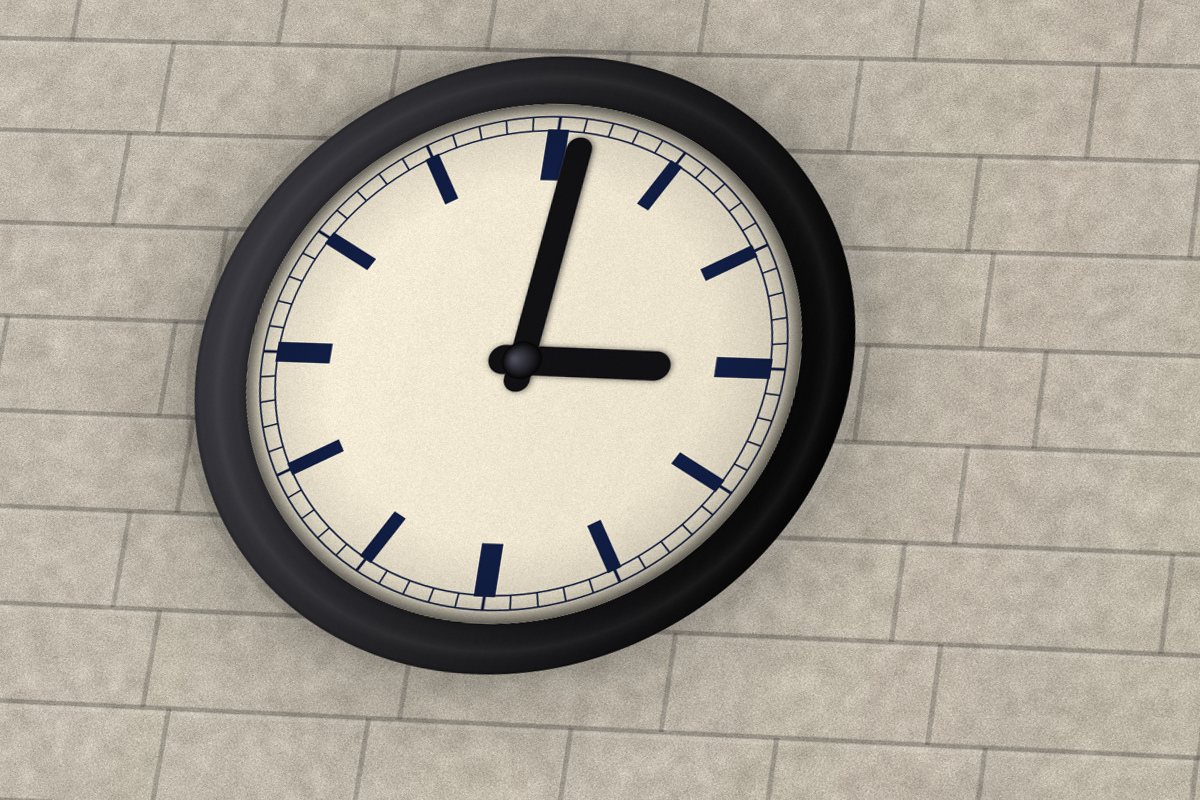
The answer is 3:01
